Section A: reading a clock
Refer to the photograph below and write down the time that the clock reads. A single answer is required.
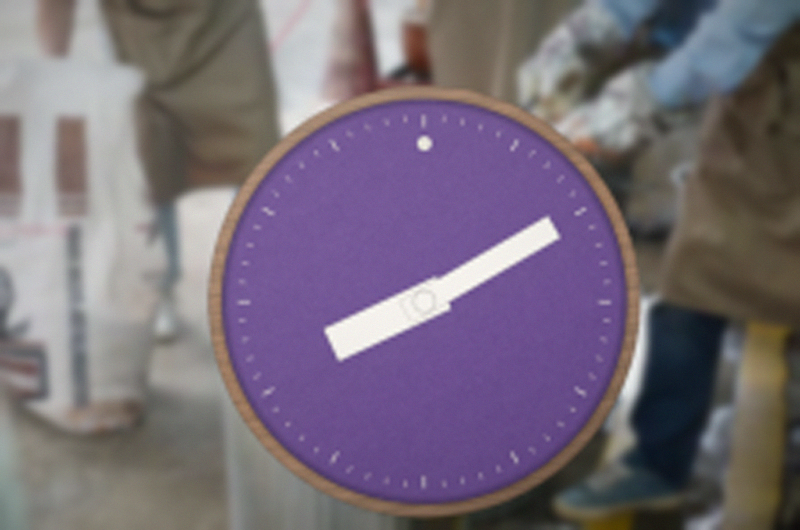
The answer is 8:10
